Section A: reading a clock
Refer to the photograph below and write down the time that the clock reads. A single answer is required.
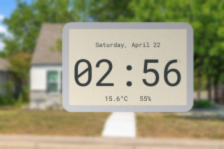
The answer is 2:56
